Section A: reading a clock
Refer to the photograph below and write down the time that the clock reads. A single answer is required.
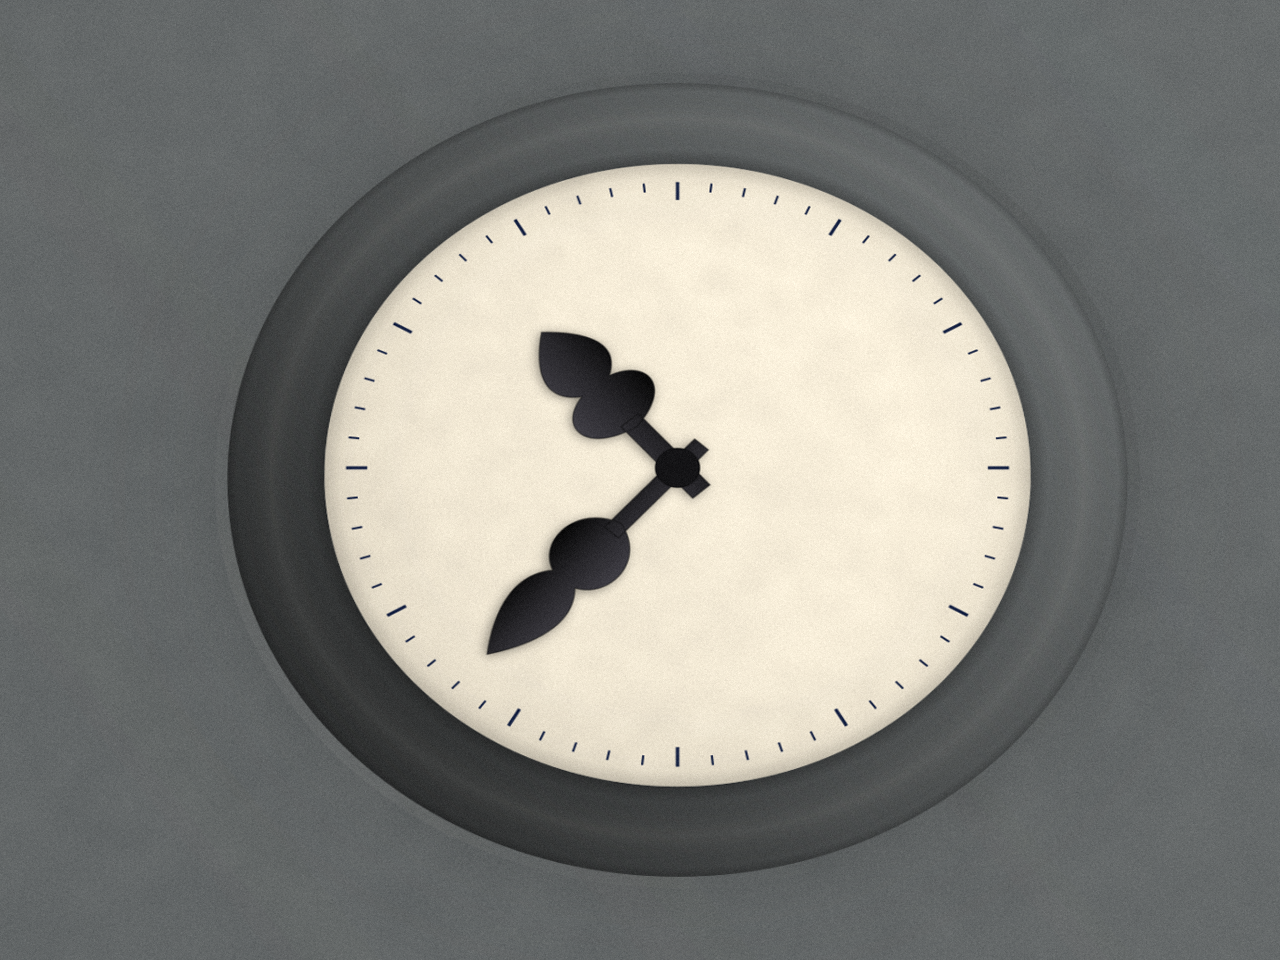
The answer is 10:37
